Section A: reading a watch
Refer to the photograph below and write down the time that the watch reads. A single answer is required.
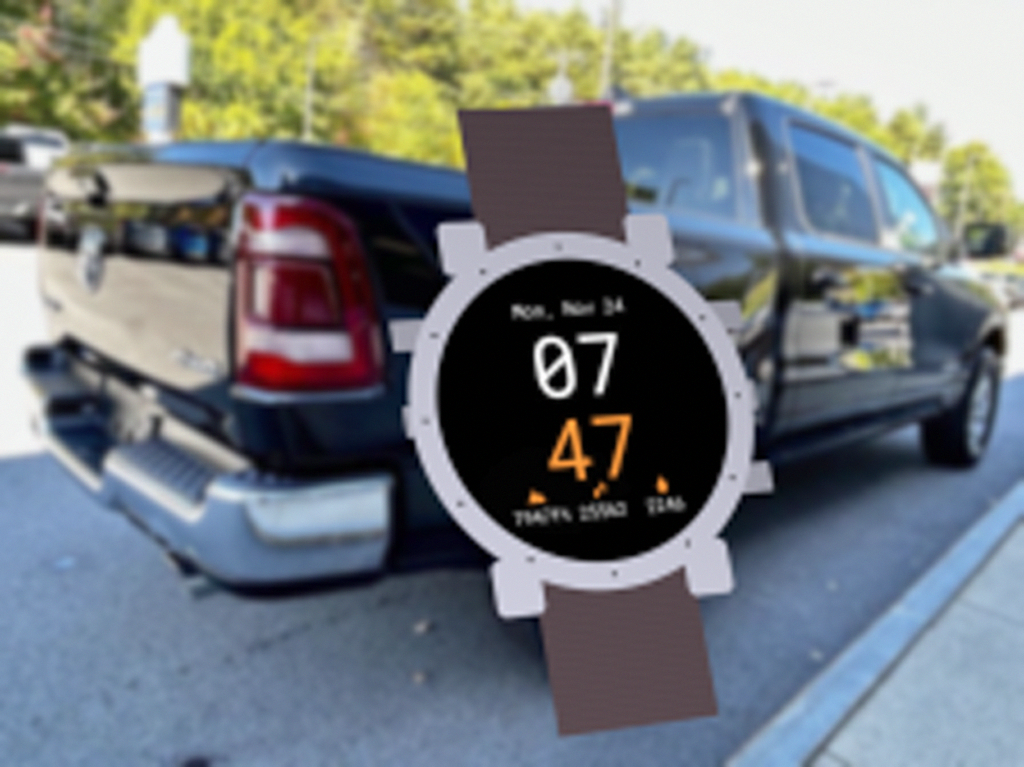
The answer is 7:47
